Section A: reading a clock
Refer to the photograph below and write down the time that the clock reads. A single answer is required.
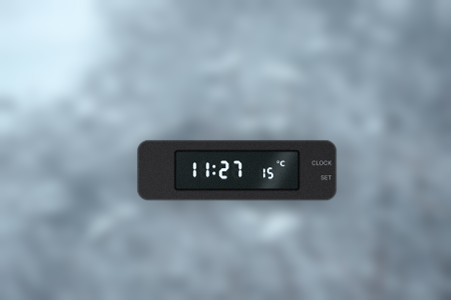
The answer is 11:27
